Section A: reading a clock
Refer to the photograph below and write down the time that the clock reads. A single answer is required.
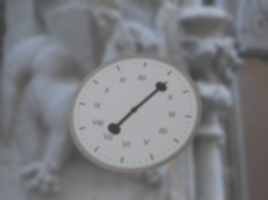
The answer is 7:06
